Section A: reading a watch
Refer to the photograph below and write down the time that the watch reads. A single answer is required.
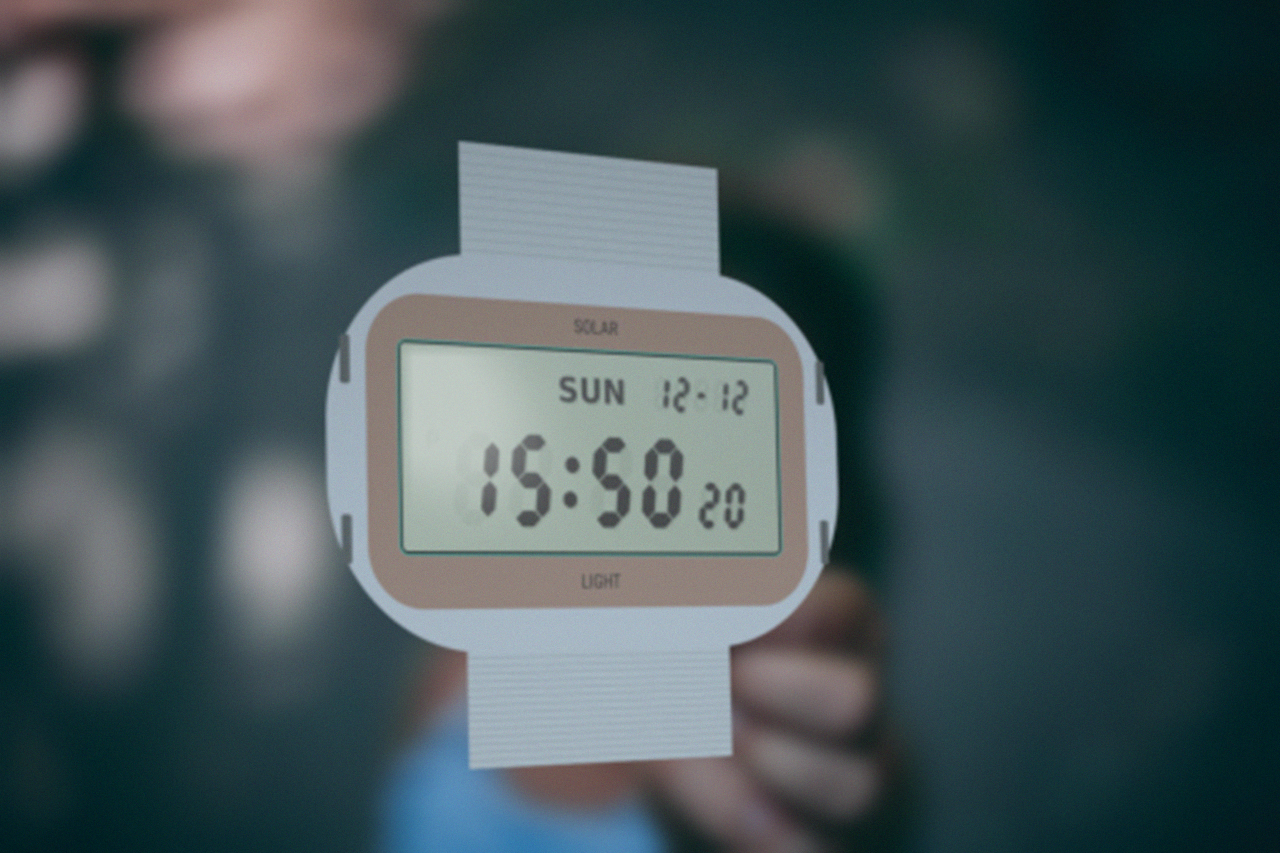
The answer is 15:50:20
